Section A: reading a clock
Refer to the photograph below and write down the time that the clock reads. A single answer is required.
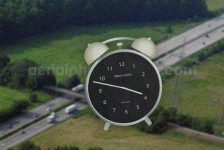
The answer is 3:48
